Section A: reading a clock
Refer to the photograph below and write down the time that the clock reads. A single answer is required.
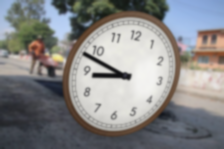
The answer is 8:48
